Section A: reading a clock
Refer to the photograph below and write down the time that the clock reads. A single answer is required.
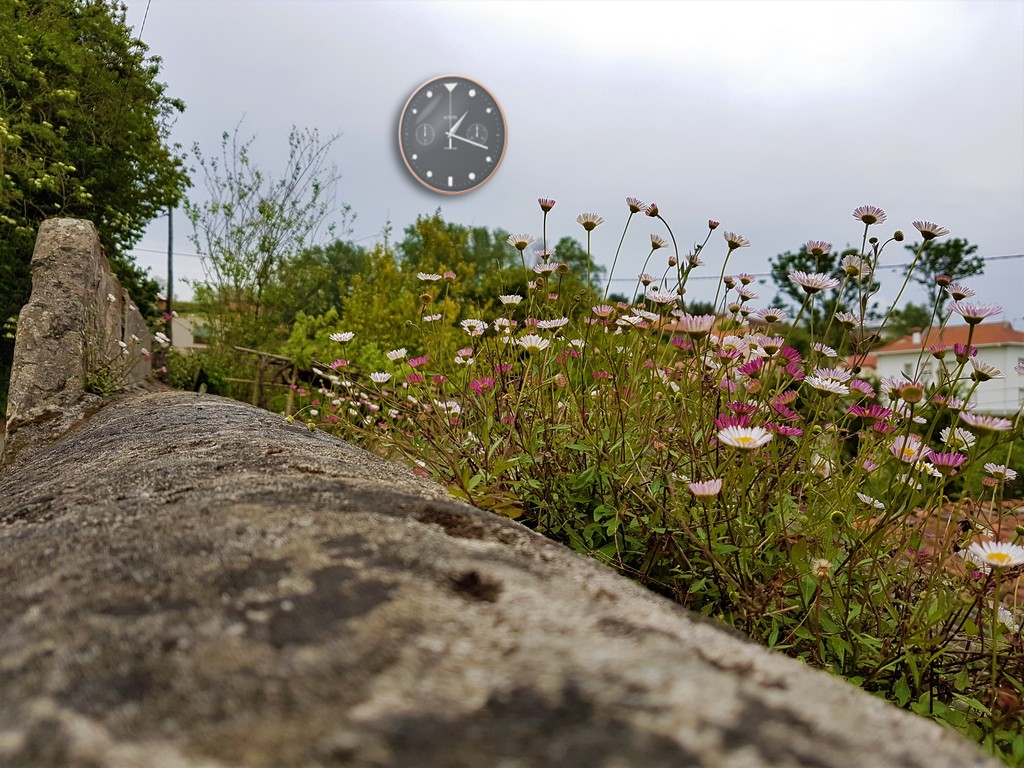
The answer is 1:18
